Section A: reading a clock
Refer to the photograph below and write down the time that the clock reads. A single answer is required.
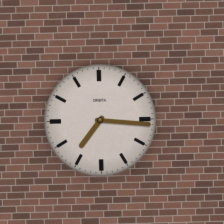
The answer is 7:16
